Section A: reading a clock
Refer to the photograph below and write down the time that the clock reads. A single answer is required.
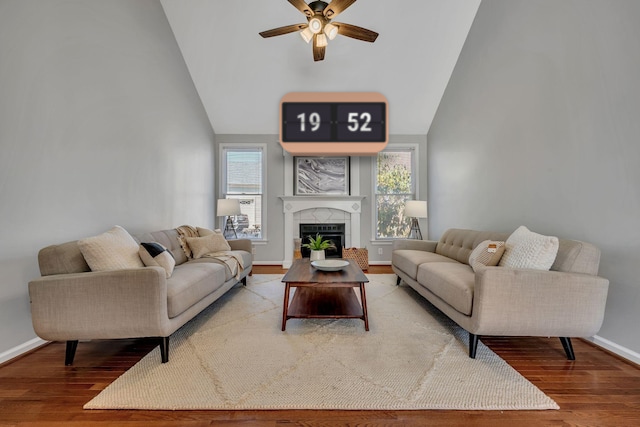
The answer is 19:52
